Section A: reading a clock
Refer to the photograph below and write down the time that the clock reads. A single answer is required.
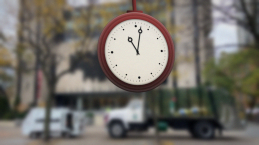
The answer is 11:02
